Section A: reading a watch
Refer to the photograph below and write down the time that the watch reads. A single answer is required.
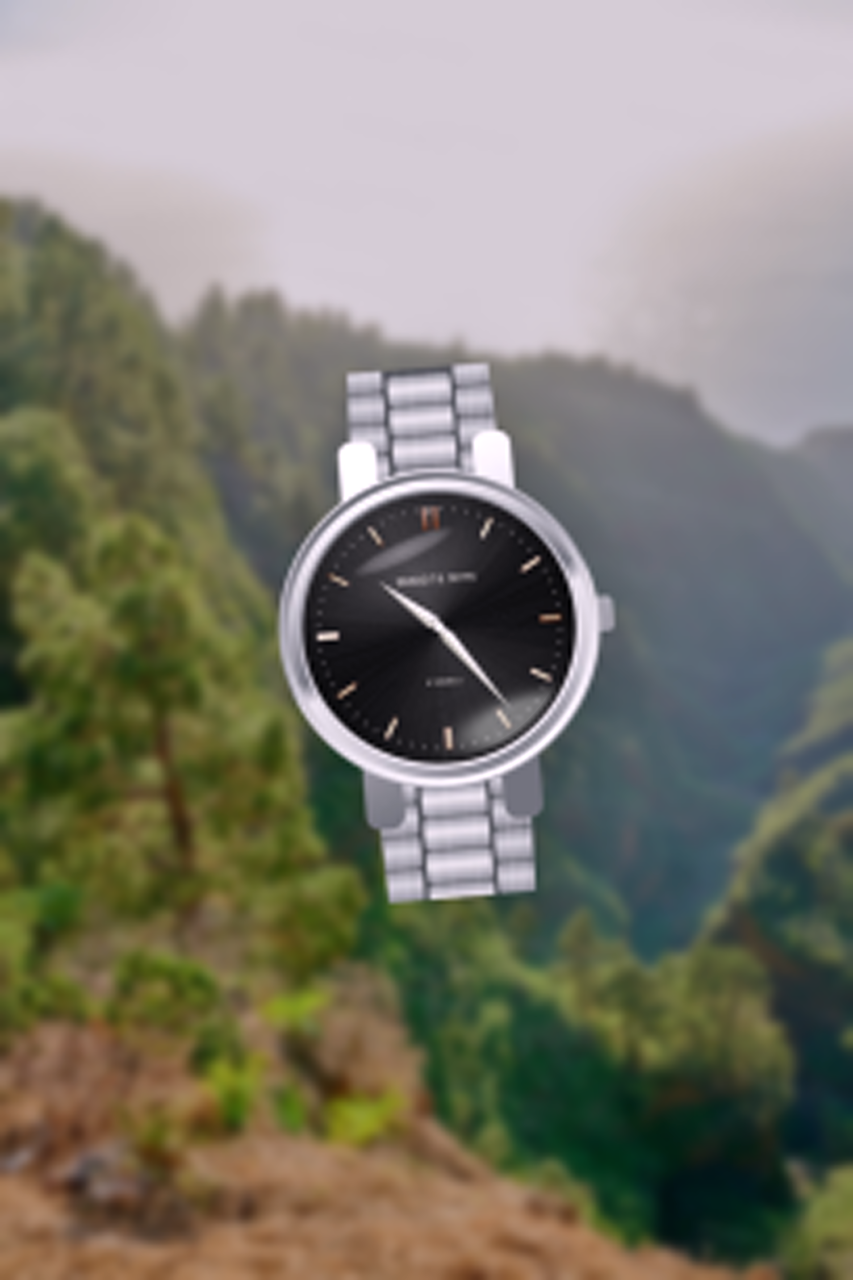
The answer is 10:24
